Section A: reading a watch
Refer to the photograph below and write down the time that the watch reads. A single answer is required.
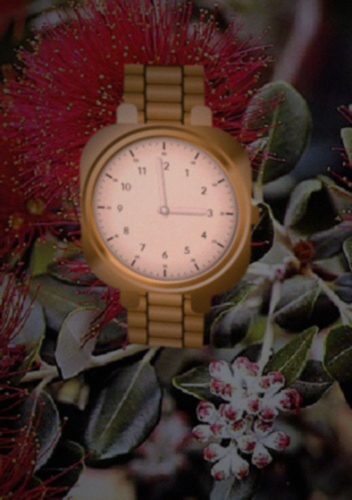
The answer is 2:59
